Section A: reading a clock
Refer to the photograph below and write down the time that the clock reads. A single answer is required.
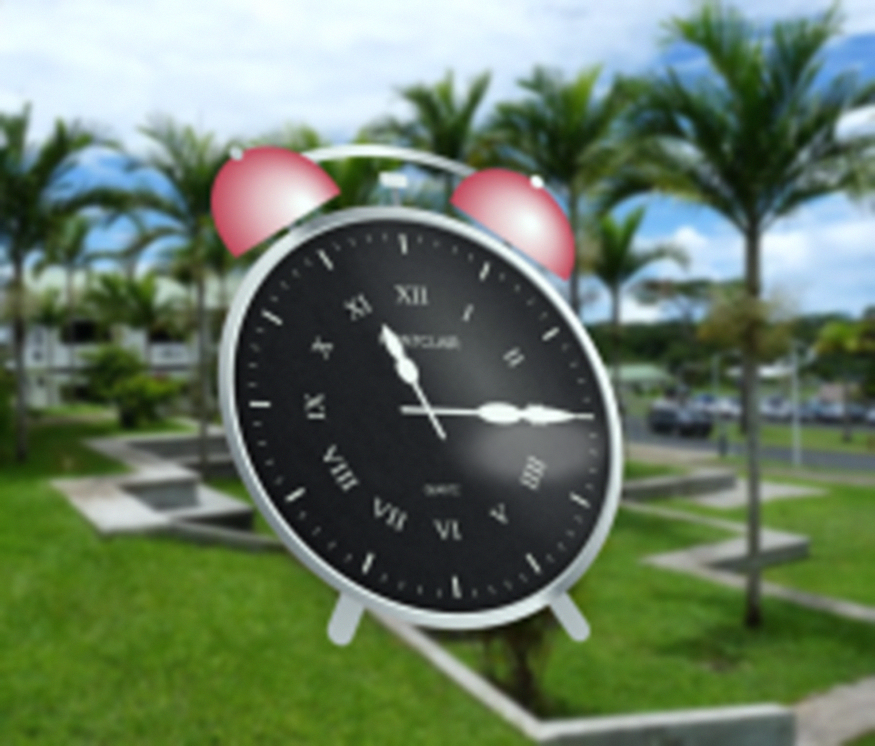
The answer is 11:15
